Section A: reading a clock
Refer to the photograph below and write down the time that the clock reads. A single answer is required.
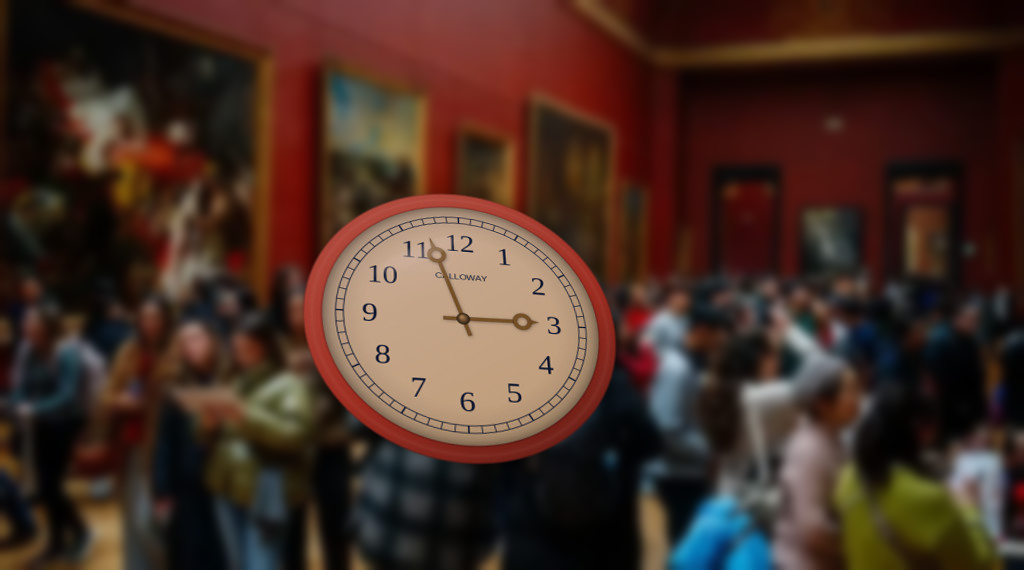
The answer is 2:57
